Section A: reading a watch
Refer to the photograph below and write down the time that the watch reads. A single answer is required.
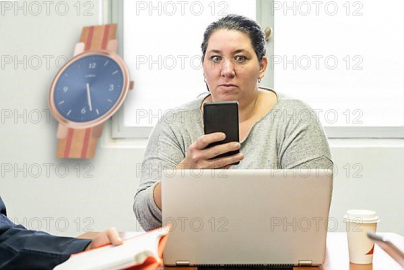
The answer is 5:27
